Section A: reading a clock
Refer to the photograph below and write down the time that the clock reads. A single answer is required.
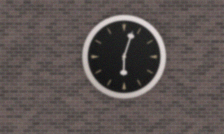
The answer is 6:03
